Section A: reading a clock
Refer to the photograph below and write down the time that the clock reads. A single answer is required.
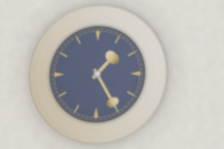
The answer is 1:25
